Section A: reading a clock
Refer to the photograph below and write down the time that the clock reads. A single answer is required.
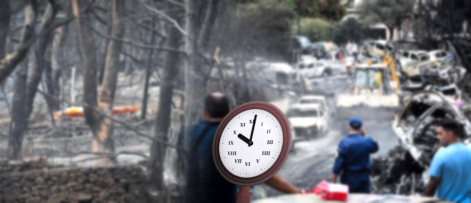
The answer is 10:01
